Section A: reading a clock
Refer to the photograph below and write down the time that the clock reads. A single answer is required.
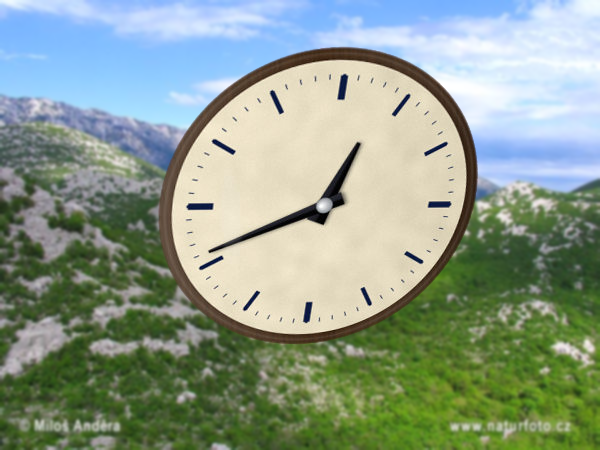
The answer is 12:41
